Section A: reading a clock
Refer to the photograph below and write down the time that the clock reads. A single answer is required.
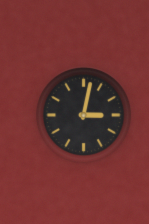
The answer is 3:02
